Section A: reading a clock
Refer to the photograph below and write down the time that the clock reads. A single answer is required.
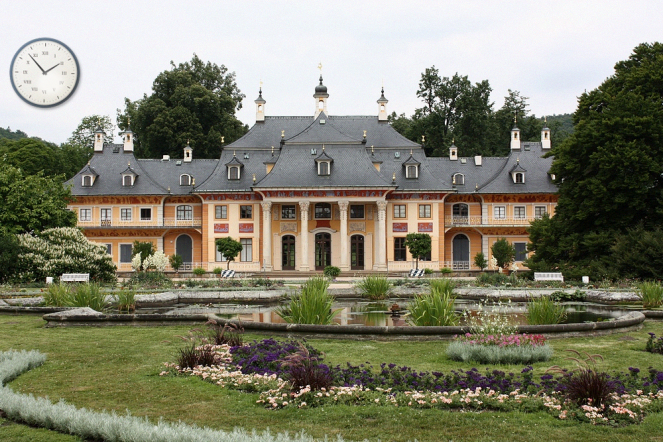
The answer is 1:53
